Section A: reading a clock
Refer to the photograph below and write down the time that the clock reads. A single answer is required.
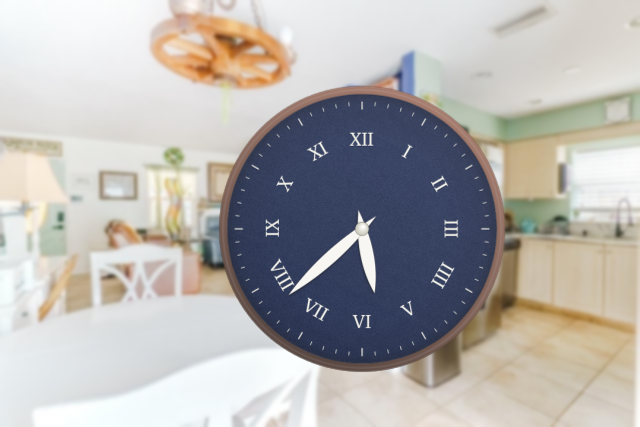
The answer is 5:38
